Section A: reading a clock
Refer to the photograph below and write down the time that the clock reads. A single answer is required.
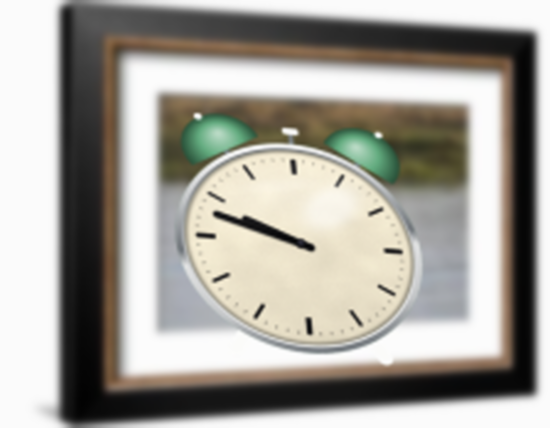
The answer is 9:48
